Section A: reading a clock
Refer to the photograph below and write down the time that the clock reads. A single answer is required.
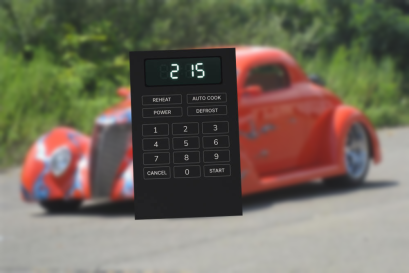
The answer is 2:15
